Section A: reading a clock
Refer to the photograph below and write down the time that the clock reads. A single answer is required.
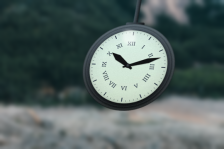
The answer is 10:12
